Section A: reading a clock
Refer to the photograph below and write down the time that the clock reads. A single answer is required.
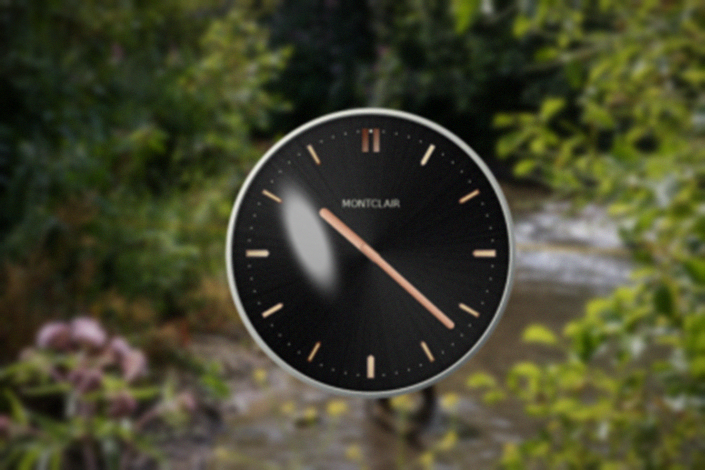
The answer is 10:22
